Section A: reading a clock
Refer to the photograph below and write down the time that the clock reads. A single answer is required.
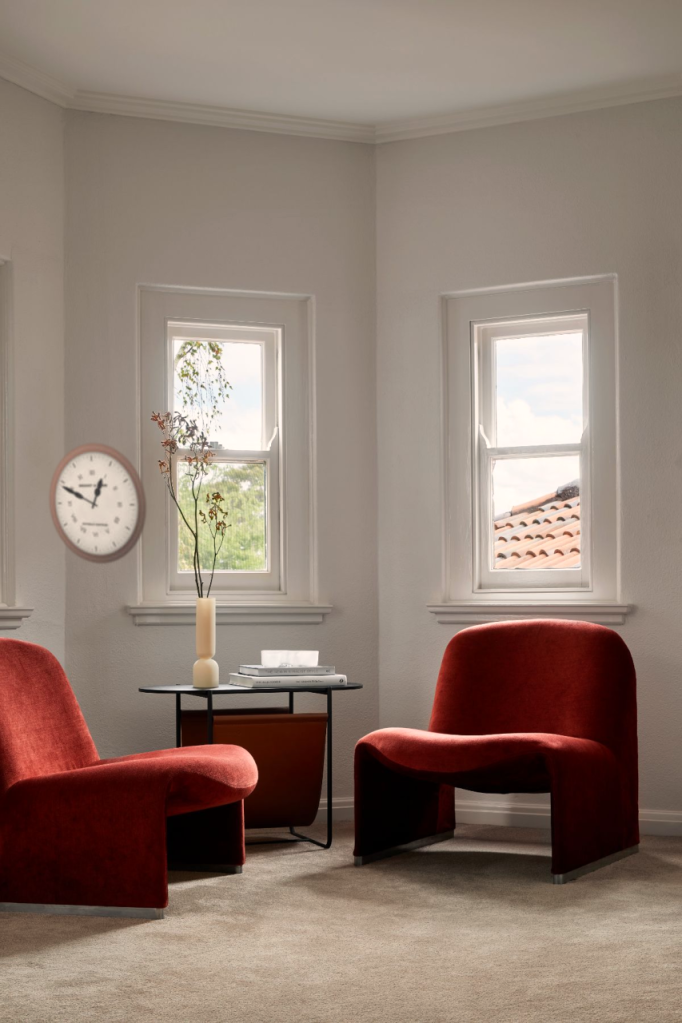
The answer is 12:49
